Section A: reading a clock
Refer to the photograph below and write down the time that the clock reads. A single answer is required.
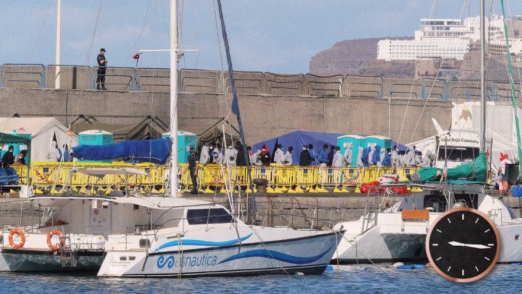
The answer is 9:16
